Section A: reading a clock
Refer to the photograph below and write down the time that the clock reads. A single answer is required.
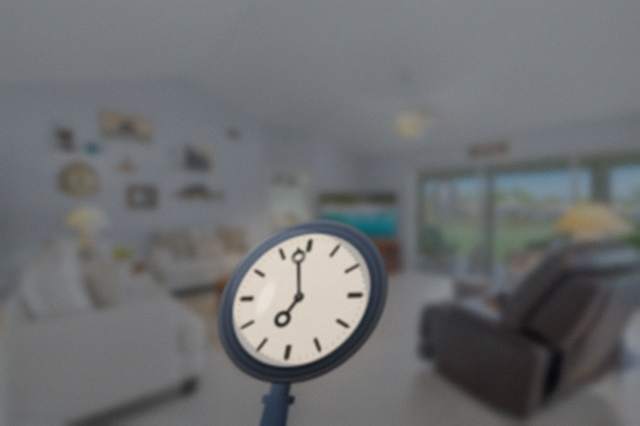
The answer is 6:58
